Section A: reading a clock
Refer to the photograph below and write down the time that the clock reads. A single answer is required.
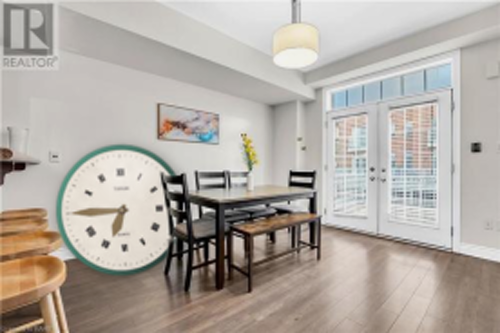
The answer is 6:45
